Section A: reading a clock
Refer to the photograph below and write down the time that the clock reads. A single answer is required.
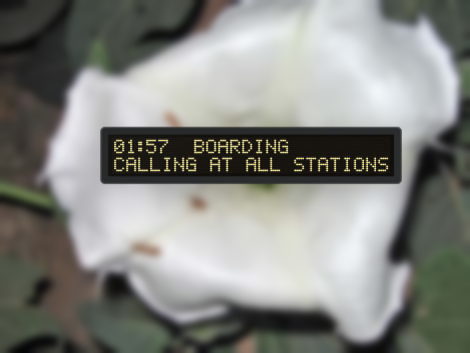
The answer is 1:57
